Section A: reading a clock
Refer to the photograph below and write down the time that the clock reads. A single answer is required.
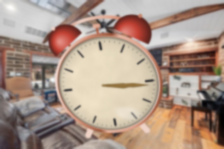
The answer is 3:16
